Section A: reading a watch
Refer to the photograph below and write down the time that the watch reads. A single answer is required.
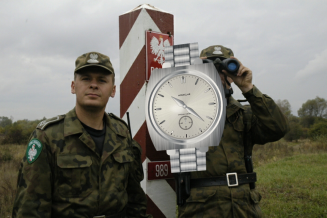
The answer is 10:22
